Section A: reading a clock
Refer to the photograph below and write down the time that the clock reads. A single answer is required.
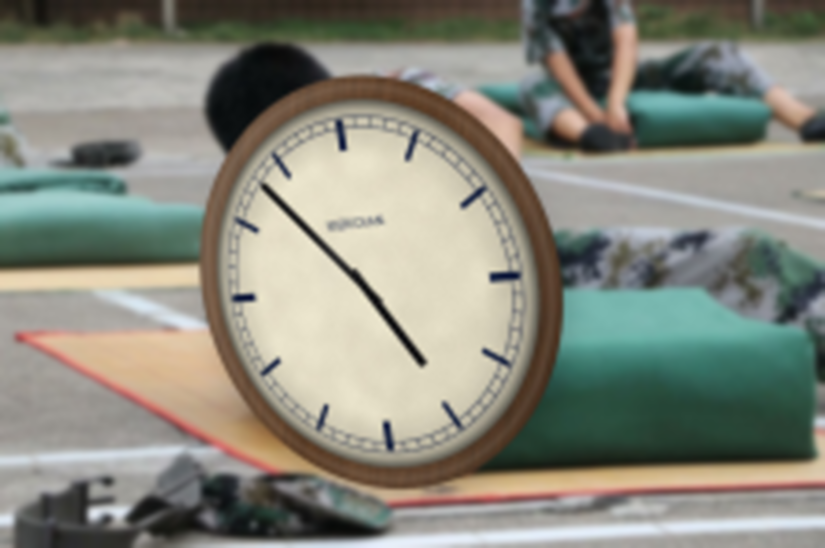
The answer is 4:53
